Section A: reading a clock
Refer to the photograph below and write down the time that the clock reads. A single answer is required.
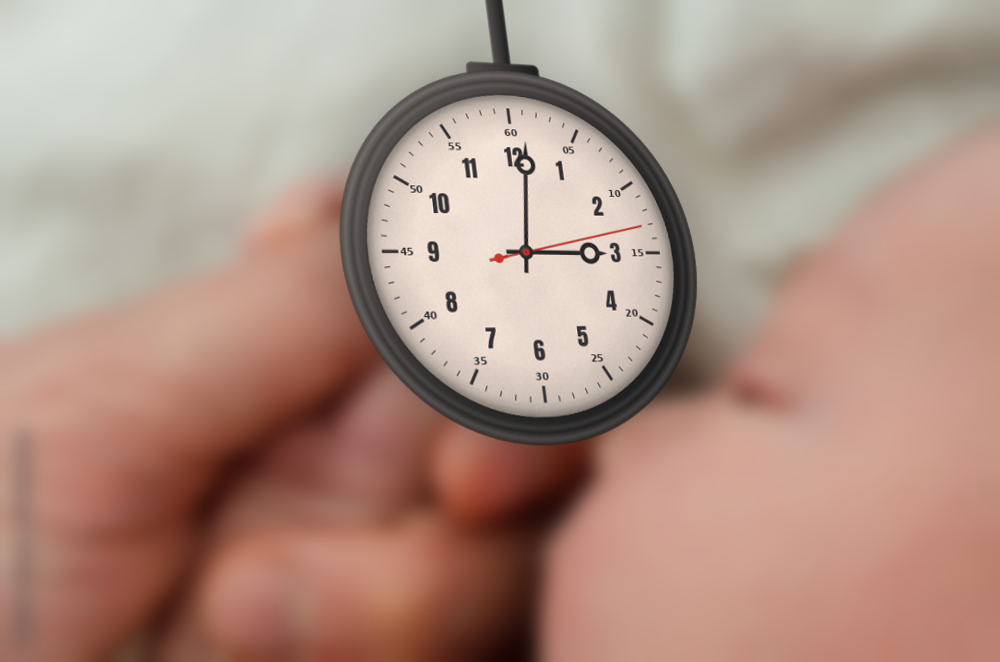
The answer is 3:01:13
